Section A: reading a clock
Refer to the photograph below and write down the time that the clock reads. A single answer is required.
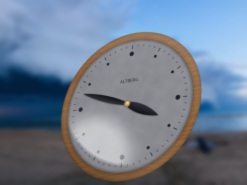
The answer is 3:48
